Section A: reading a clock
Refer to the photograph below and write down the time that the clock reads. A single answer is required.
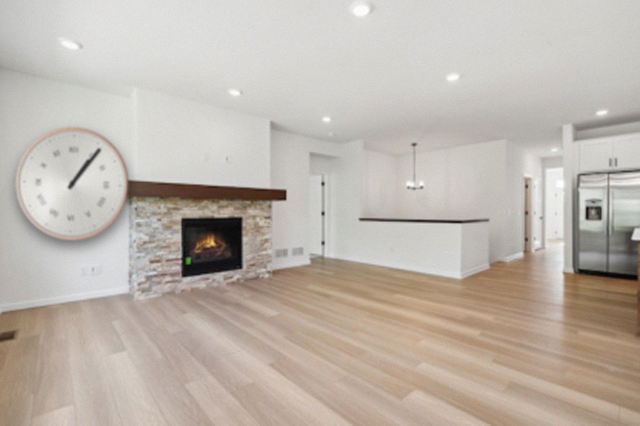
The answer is 1:06
